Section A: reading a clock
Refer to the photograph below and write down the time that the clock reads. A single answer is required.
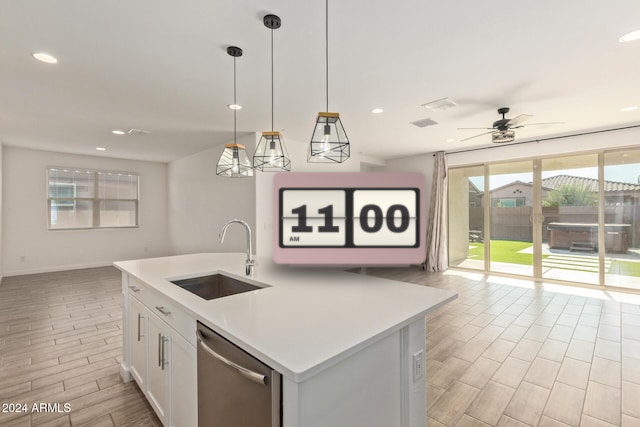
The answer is 11:00
